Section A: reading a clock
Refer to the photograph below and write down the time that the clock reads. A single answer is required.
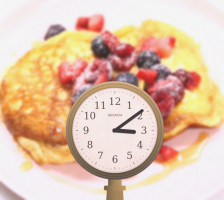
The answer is 3:09
